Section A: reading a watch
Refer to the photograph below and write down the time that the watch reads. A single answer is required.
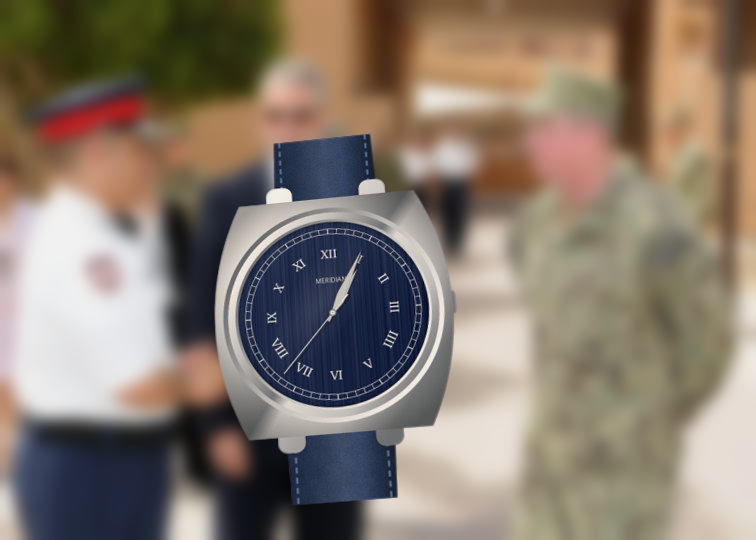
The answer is 1:04:37
